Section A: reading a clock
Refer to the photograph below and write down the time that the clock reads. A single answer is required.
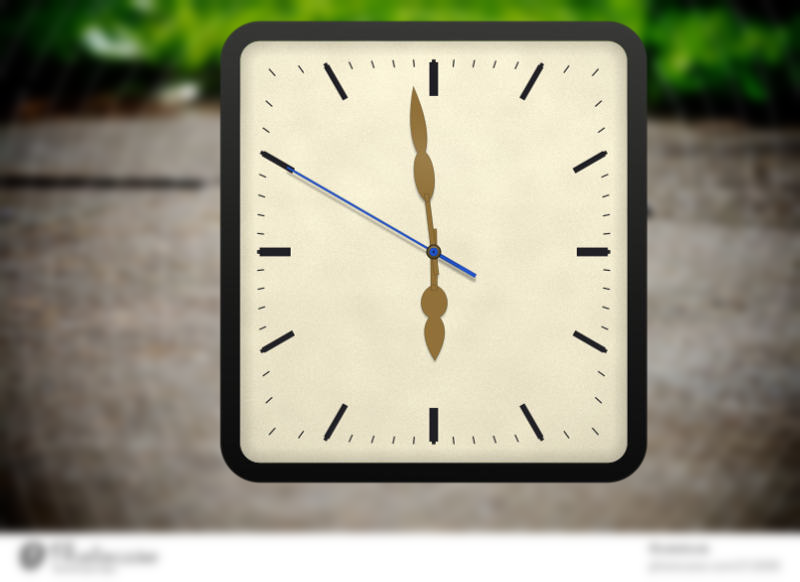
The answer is 5:58:50
